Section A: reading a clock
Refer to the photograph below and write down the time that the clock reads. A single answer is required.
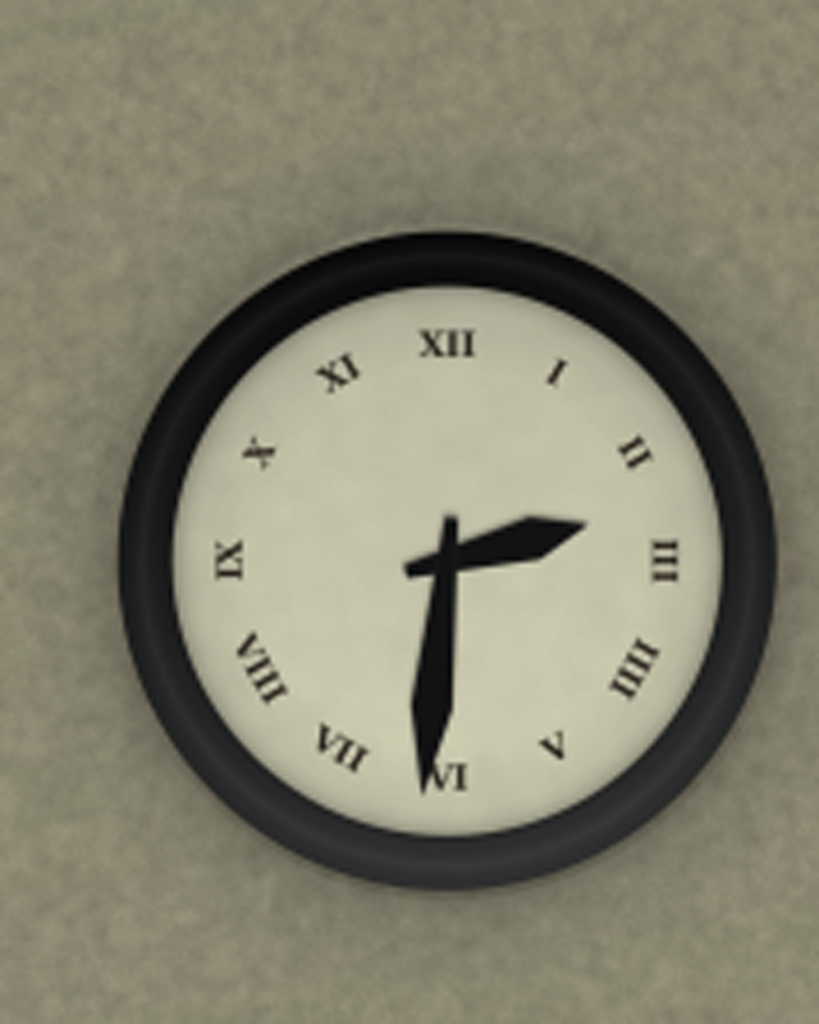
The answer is 2:31
